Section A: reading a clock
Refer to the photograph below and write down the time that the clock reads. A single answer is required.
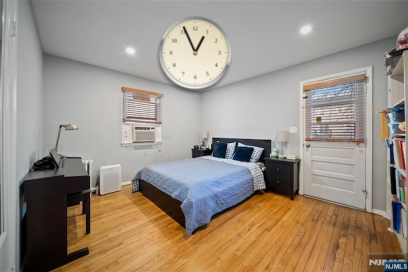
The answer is 12:56
